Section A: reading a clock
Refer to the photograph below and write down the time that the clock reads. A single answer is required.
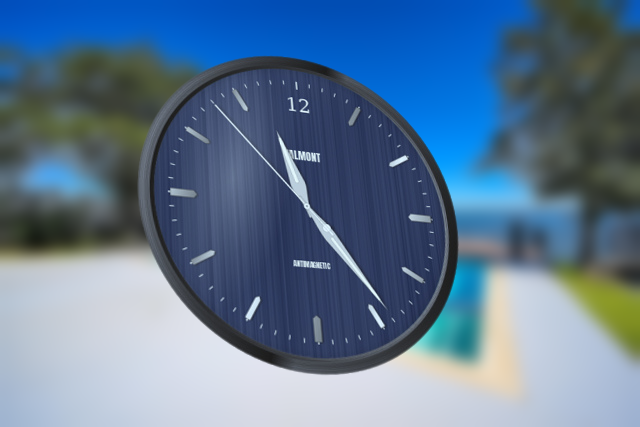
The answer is 11:23:53
